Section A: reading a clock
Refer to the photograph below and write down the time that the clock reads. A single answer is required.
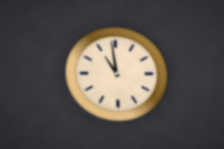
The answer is 10:59
